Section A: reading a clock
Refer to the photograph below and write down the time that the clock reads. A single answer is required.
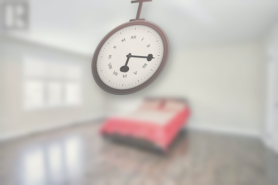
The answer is 6:16
